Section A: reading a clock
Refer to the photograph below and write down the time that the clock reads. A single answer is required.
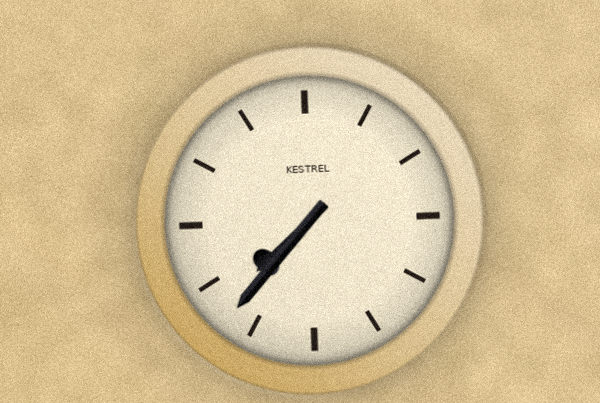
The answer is 7:37
